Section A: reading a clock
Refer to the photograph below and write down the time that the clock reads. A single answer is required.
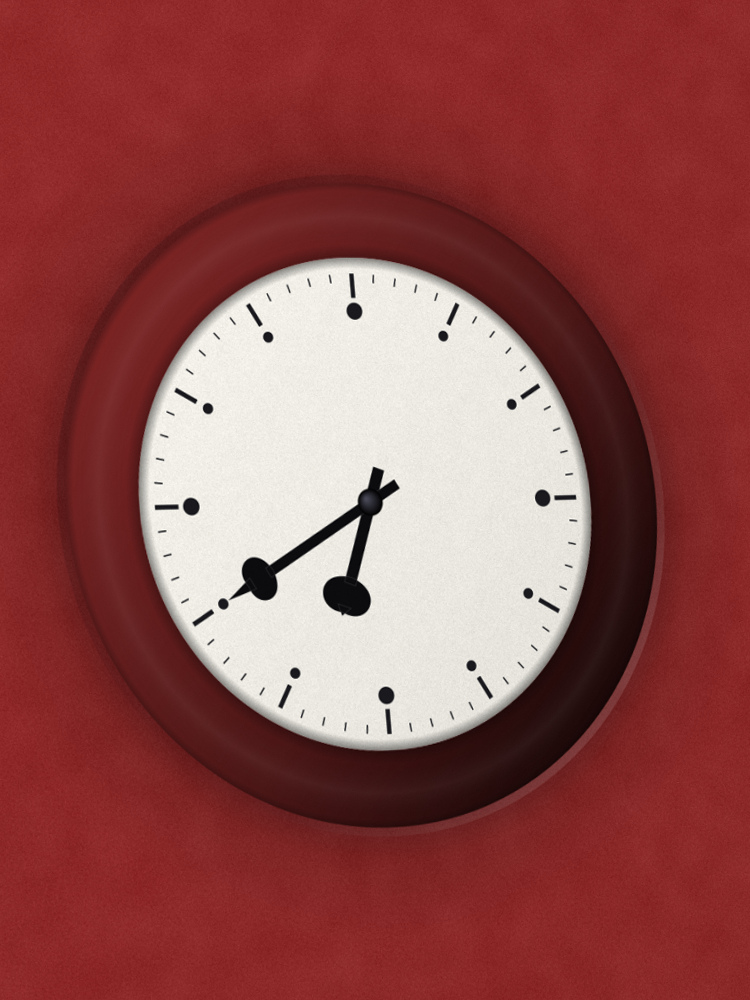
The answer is 6:40
